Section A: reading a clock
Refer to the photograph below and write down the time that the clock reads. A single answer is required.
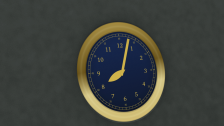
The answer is 8:03
